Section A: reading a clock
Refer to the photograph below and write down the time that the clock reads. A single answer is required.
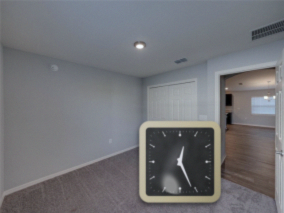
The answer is 12:26
